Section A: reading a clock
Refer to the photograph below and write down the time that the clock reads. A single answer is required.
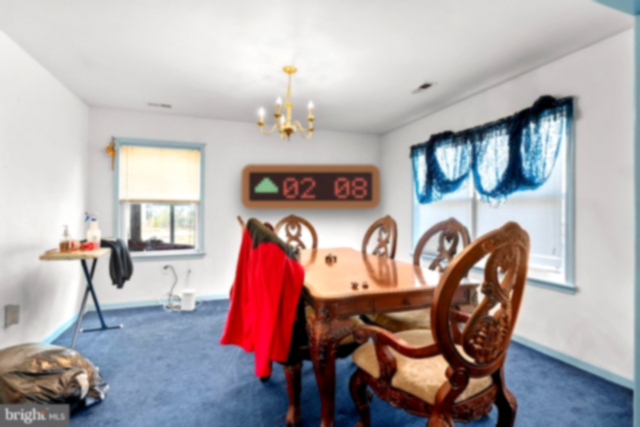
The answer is 2:08
